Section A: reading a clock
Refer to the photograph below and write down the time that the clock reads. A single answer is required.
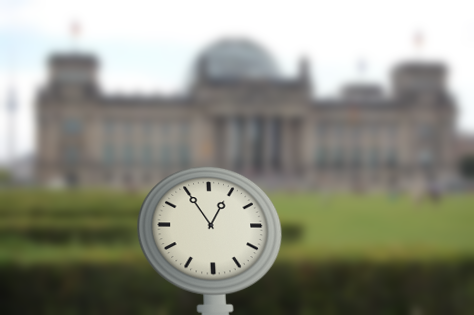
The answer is 12:55
